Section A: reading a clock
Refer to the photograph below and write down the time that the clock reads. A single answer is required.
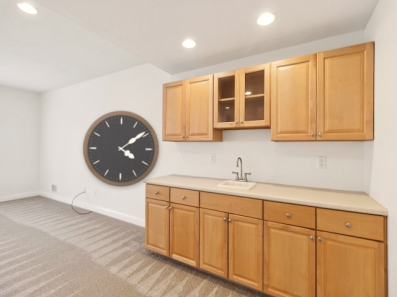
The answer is 4:09
